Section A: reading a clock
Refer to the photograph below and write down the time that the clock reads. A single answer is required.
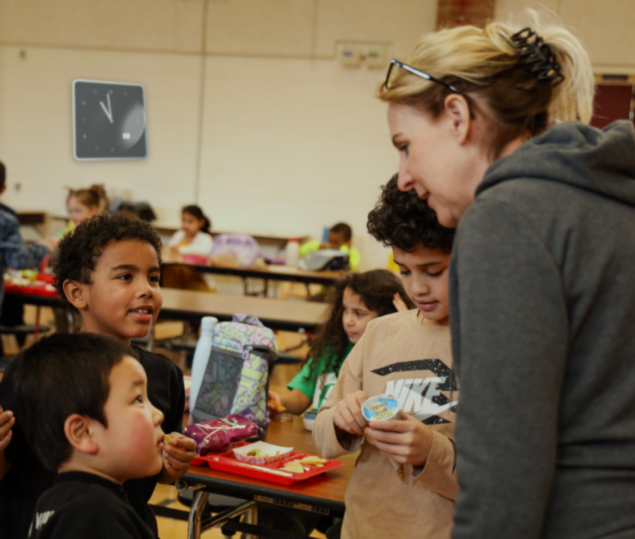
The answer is 10:59
